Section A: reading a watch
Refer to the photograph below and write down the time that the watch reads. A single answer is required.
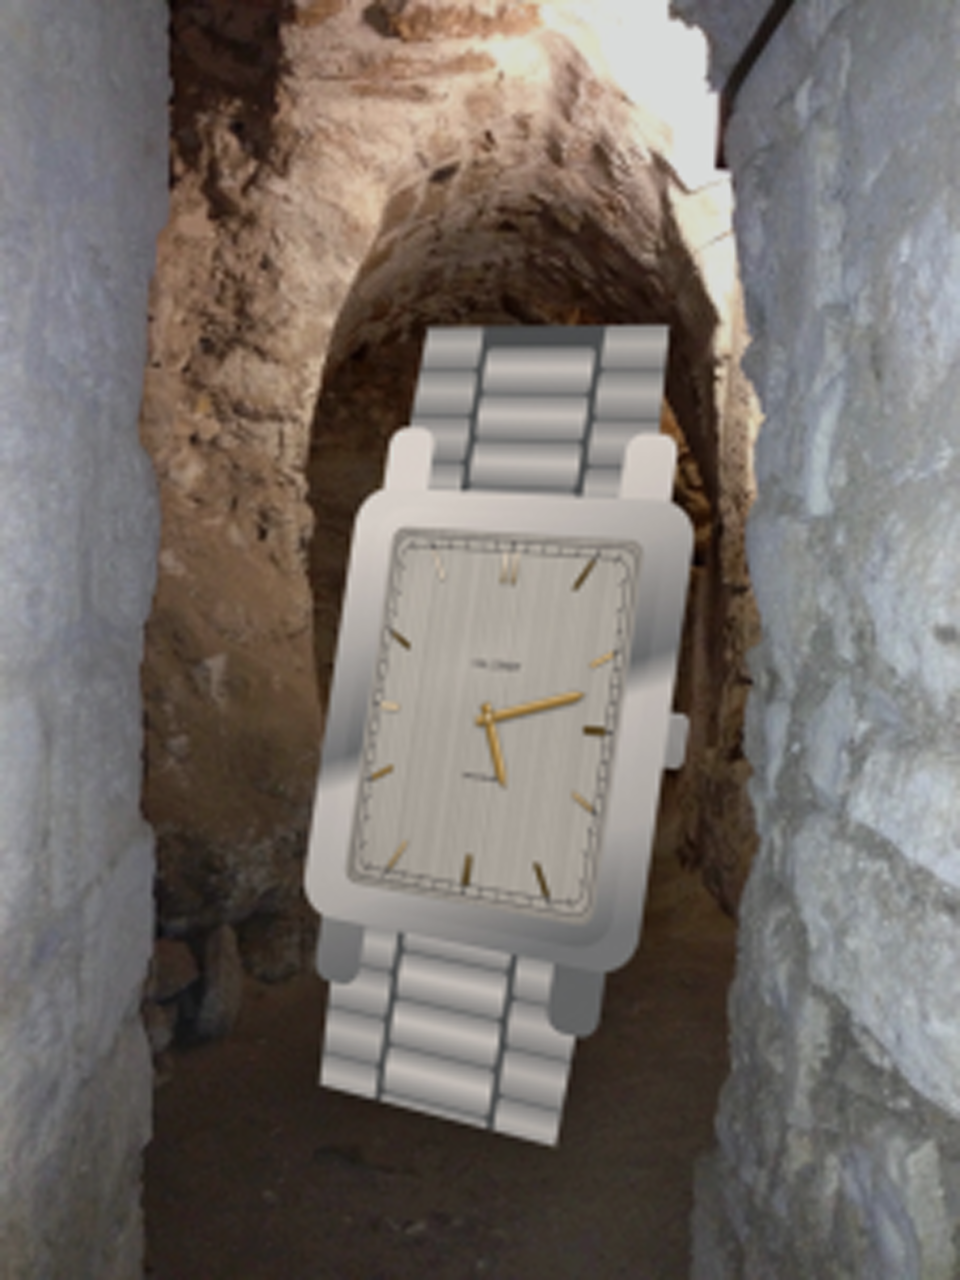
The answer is 5:12
